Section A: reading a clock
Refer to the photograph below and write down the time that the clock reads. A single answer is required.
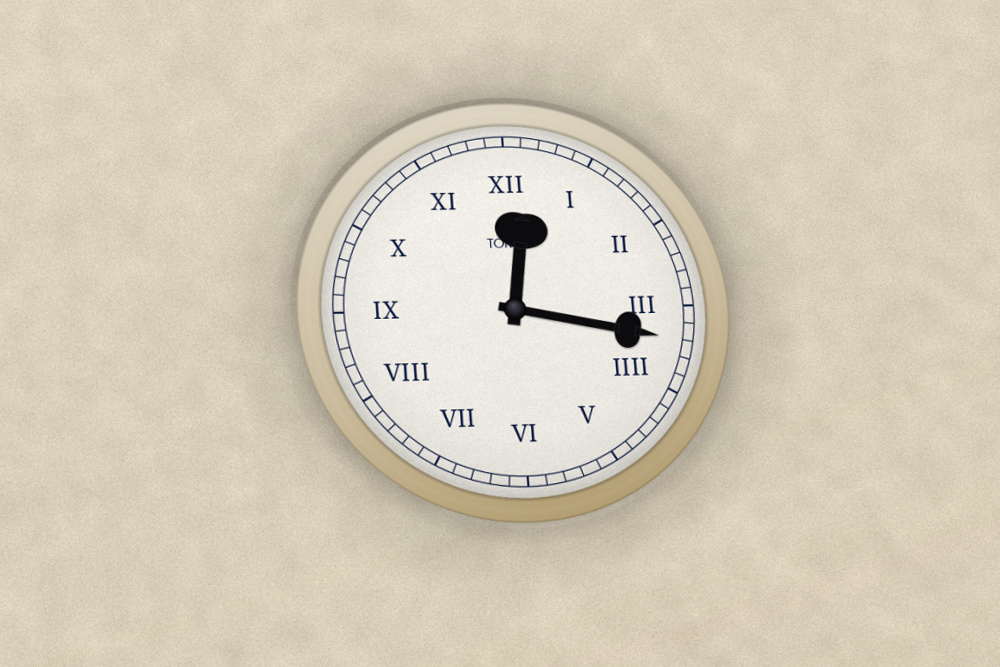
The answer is 12:17
